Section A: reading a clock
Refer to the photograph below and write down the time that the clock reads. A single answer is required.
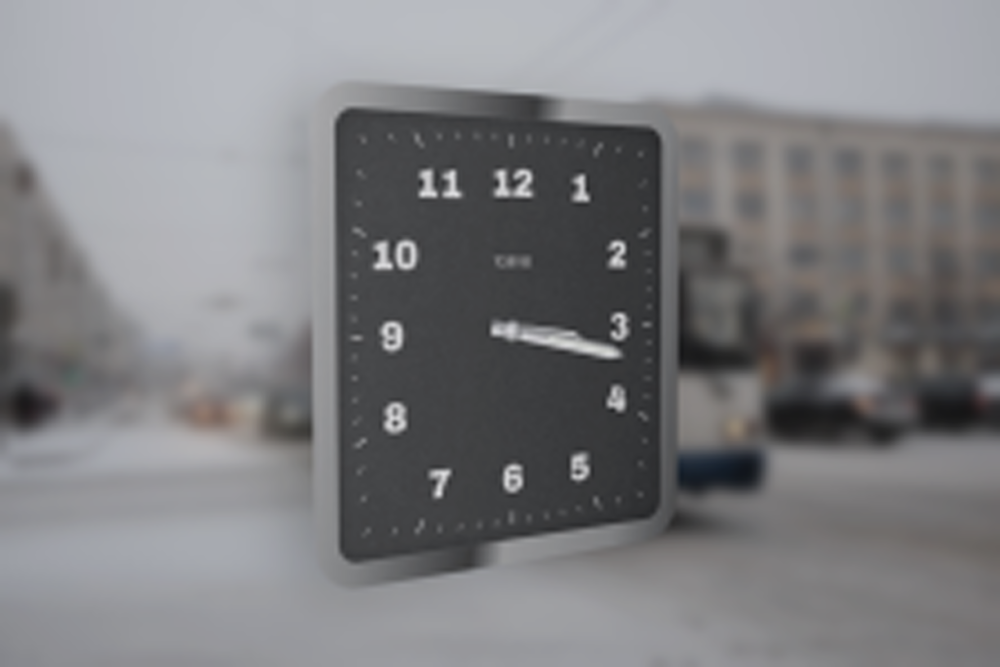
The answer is 3:17
